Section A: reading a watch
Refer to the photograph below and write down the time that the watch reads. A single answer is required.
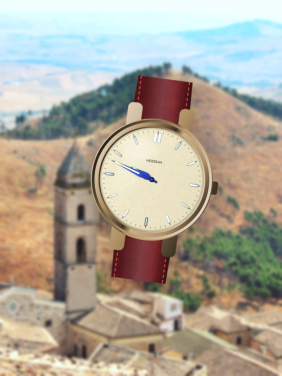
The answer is 9:48
